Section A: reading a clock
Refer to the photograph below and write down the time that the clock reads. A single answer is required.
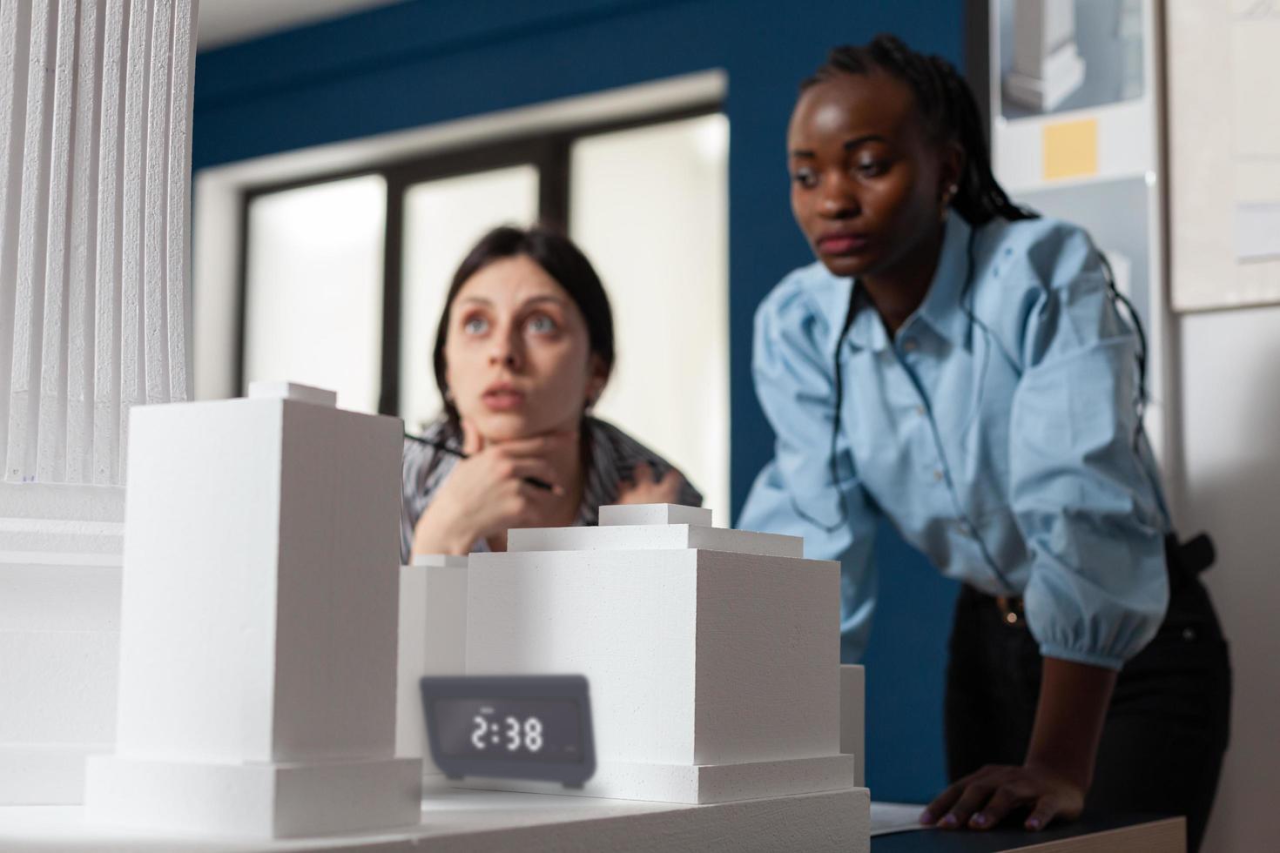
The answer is 2:38
